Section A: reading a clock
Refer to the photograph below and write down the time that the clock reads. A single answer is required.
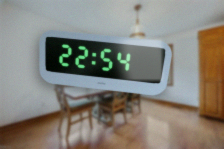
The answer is 22:54
